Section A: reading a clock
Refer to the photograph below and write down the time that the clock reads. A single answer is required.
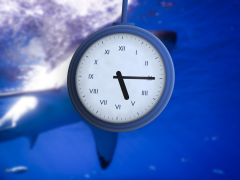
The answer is 5:15
